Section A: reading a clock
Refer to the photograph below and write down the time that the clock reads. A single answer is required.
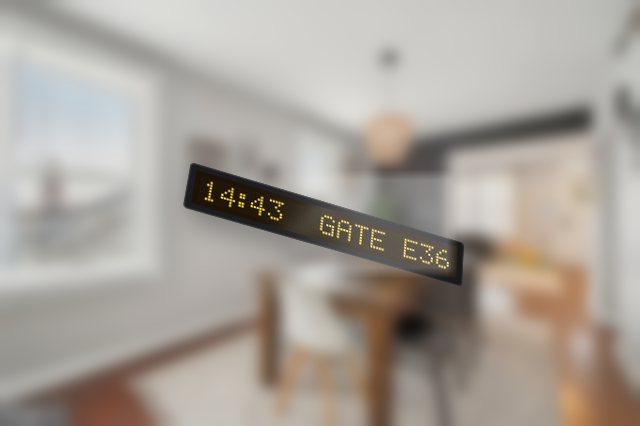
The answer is 14:43
